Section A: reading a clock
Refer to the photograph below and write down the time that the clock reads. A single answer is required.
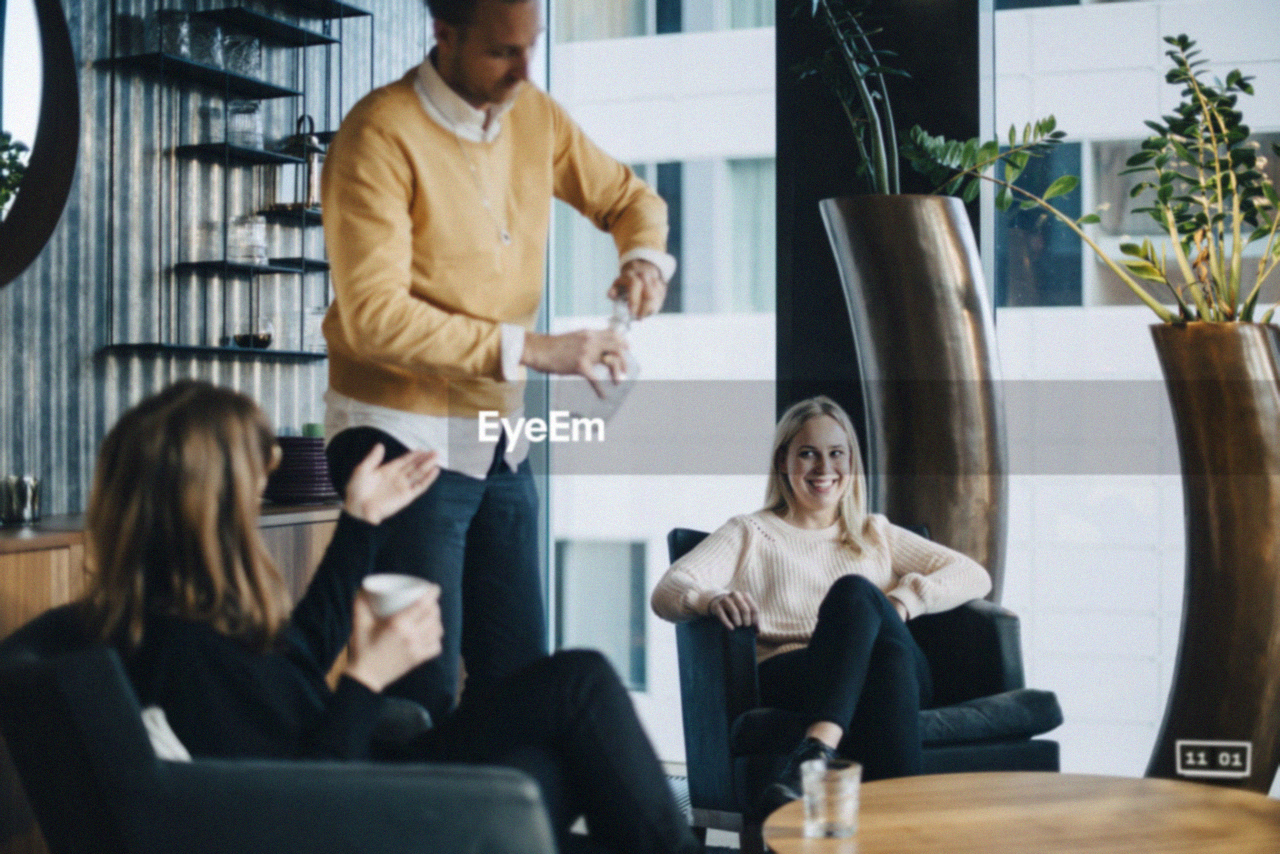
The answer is 11:01
